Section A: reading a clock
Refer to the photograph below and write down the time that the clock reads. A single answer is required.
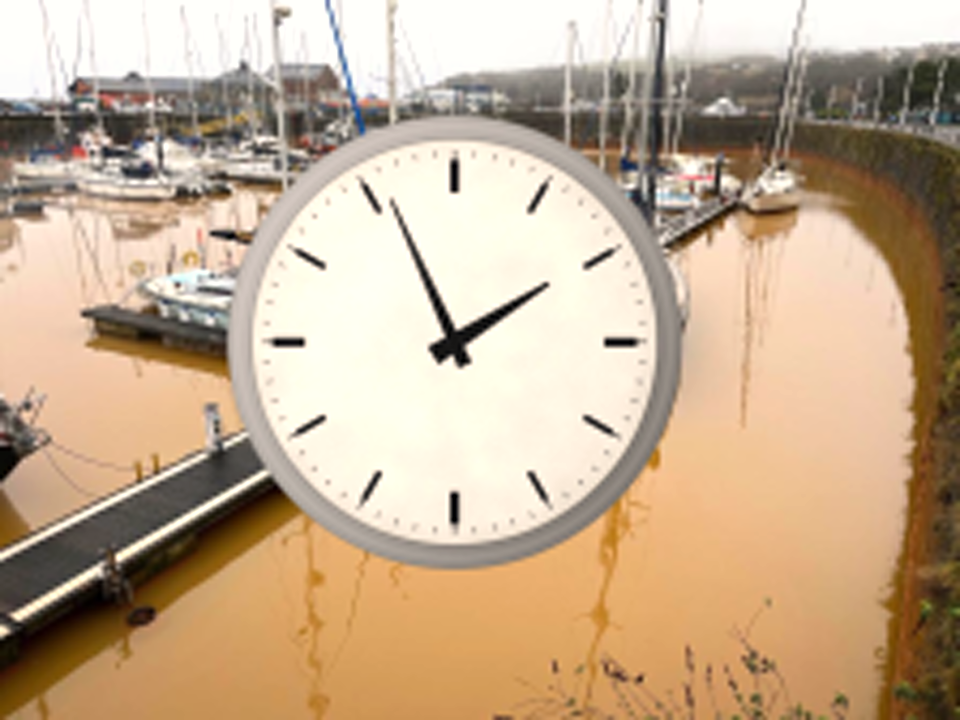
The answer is 1:56
